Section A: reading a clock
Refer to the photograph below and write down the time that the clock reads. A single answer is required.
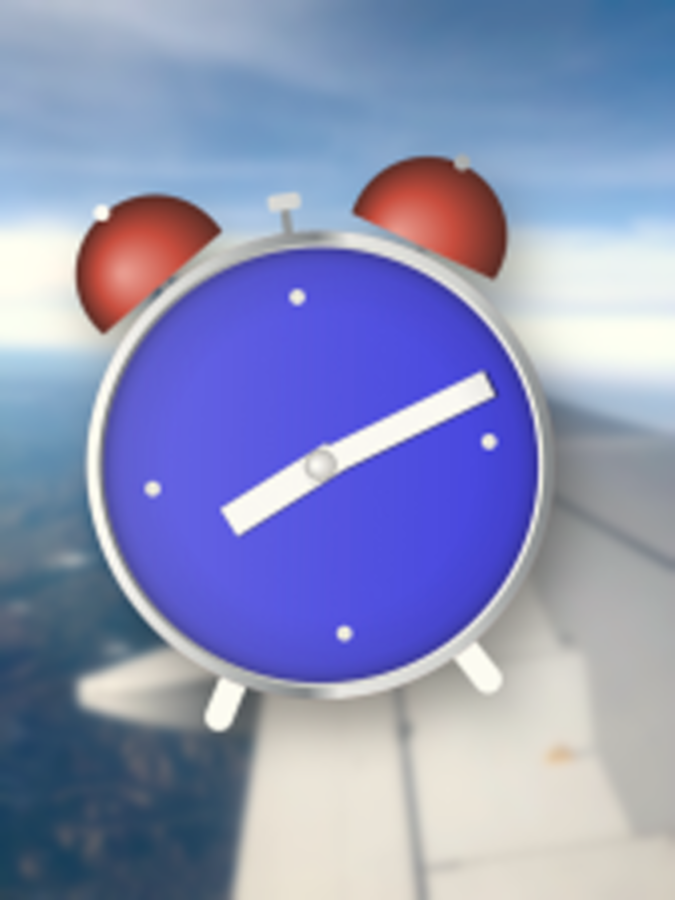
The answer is 8:12
